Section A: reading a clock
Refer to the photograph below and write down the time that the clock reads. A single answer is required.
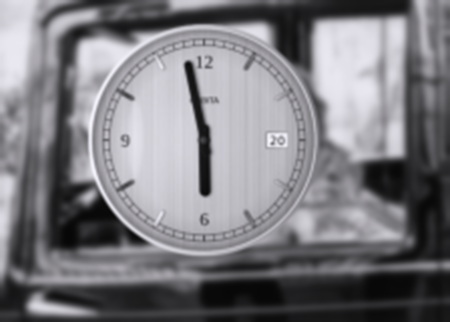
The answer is 5:58
